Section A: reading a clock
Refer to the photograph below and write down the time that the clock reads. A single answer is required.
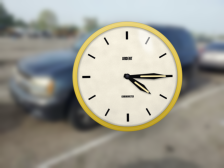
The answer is 4:15
